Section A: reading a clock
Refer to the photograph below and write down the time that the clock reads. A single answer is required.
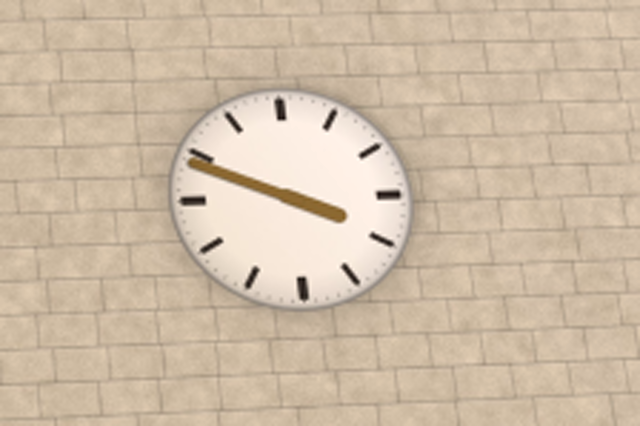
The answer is 3:49
